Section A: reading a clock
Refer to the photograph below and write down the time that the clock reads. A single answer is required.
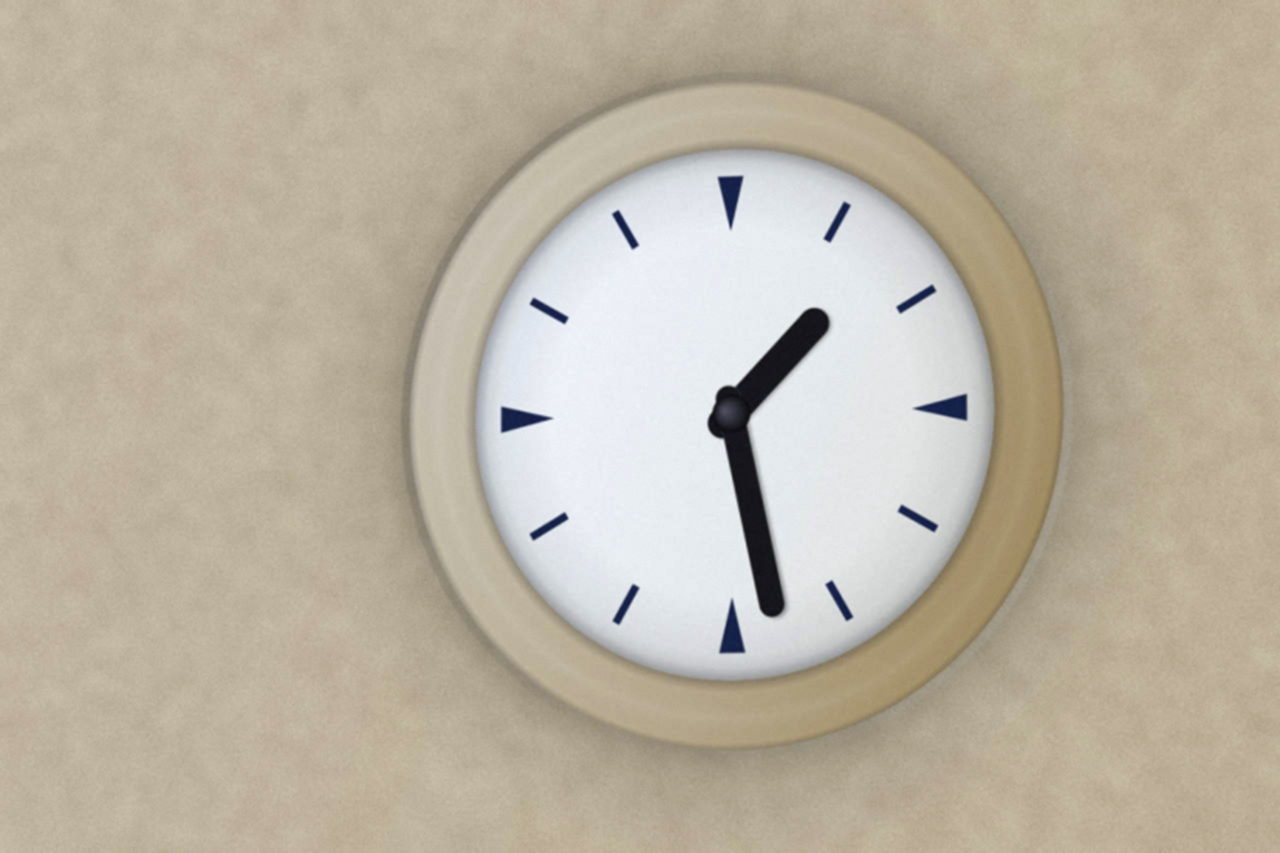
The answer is 1:28
